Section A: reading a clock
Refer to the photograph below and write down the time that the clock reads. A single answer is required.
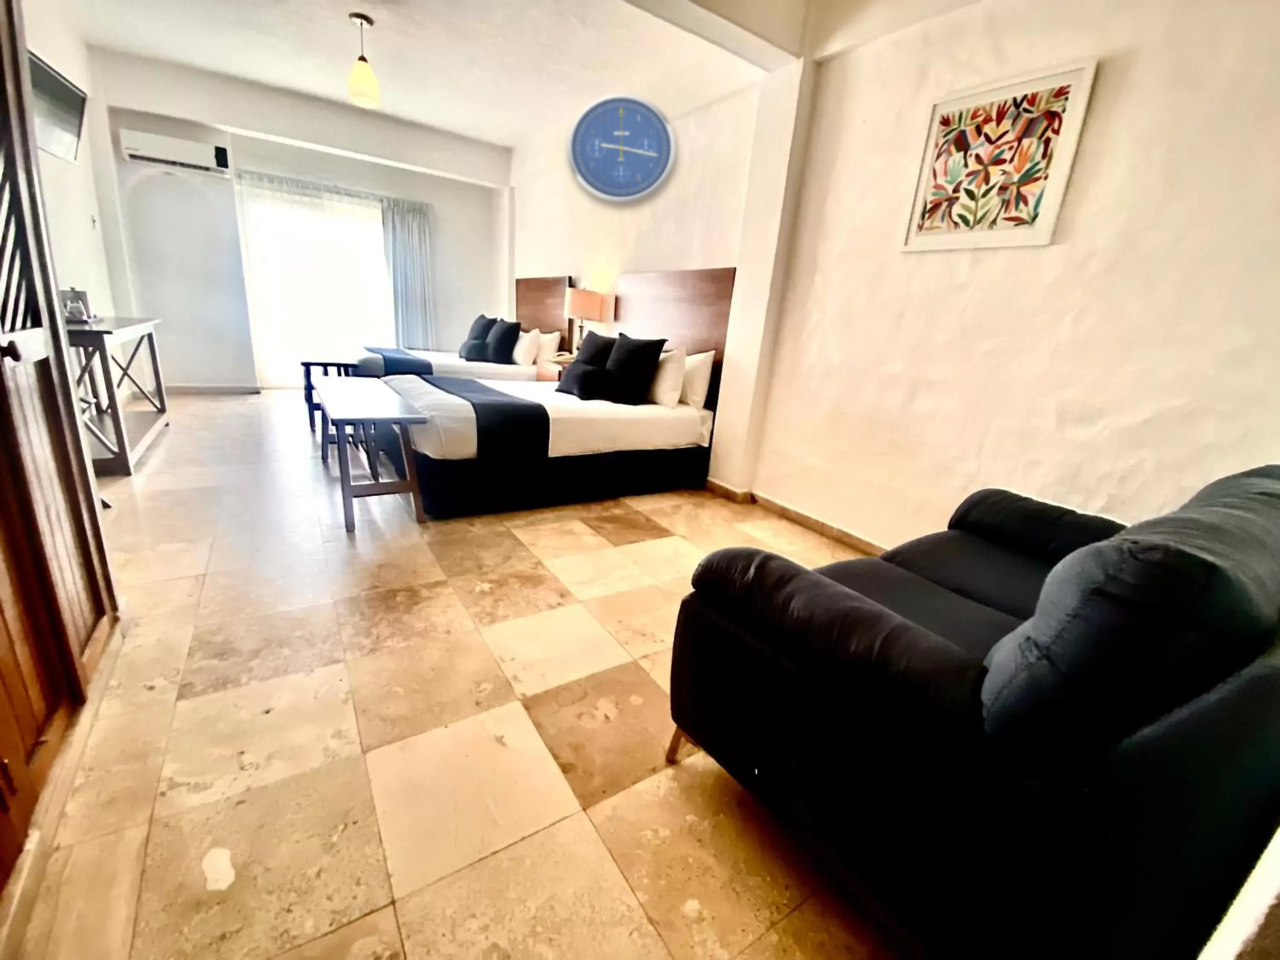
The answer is 9:17
